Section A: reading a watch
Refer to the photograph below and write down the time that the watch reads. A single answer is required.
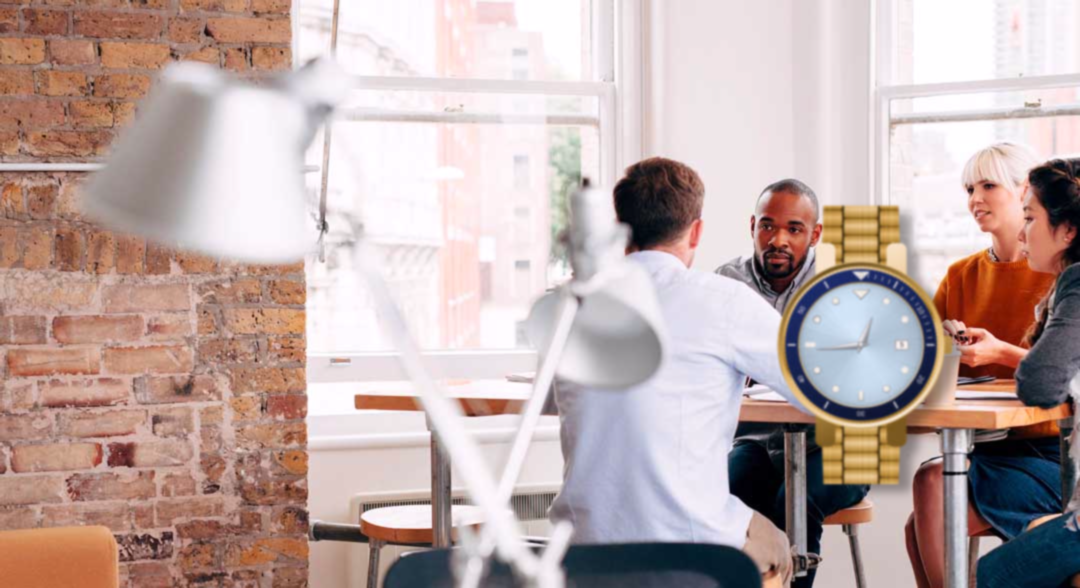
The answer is 12:44
